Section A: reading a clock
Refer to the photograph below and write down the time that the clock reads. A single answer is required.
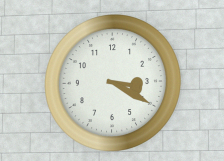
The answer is 3:20
